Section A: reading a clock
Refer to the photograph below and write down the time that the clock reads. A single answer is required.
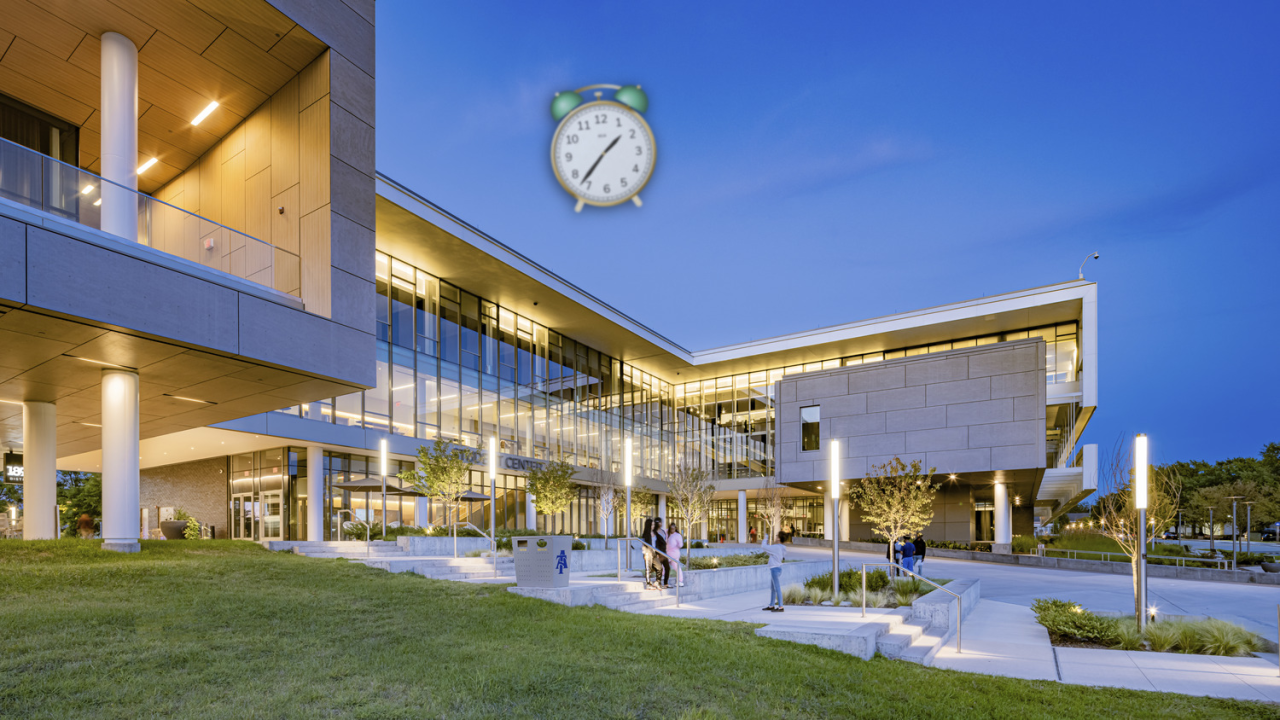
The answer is 1:37
